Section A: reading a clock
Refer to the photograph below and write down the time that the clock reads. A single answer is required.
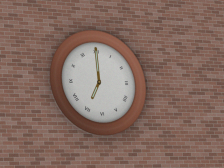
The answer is 7:00
